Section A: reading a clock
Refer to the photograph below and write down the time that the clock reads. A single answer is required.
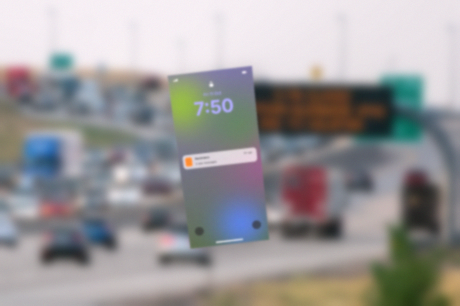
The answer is 7:50
